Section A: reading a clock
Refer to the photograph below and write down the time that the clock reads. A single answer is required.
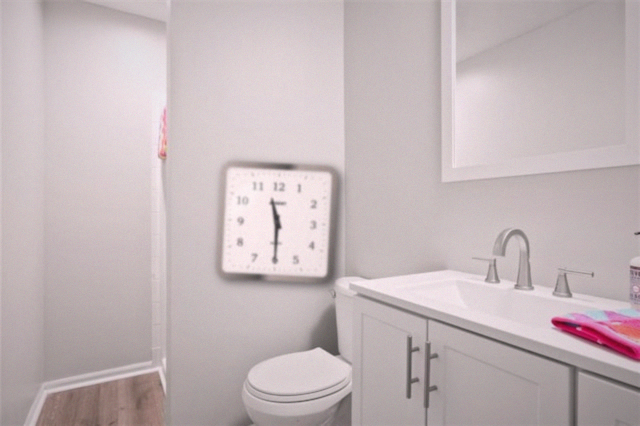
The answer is 11:30
